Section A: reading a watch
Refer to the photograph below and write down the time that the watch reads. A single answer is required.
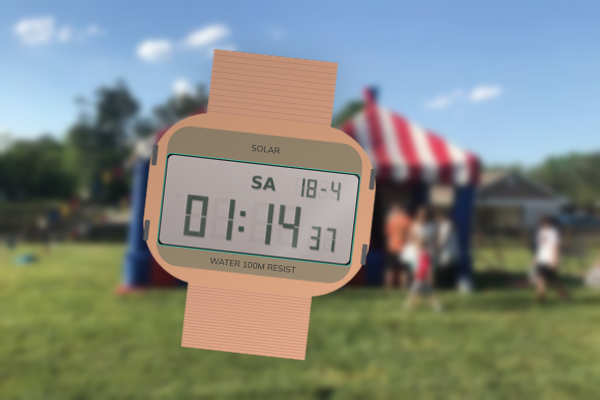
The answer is 1:14:37
